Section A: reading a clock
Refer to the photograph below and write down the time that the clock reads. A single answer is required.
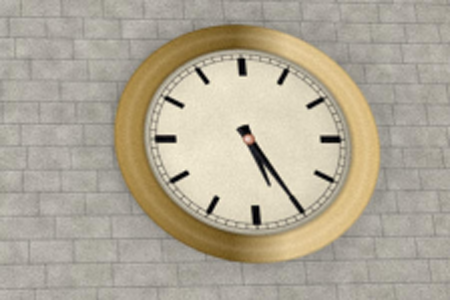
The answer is 5:25
